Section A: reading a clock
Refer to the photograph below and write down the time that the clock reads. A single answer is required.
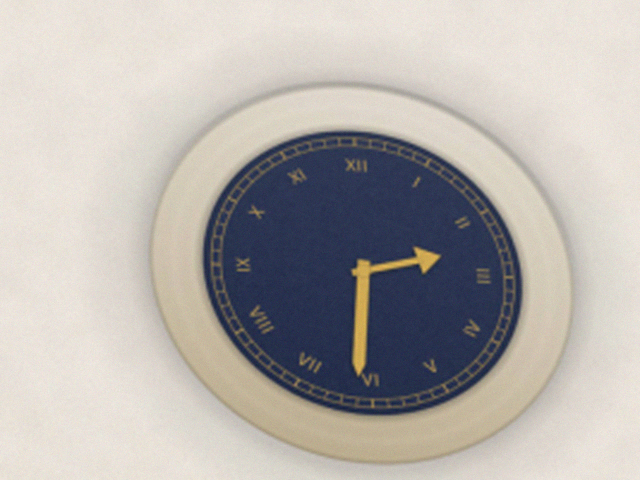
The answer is 2:31
